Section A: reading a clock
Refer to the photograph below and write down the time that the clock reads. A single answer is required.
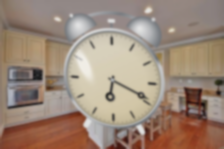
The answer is 6:19
